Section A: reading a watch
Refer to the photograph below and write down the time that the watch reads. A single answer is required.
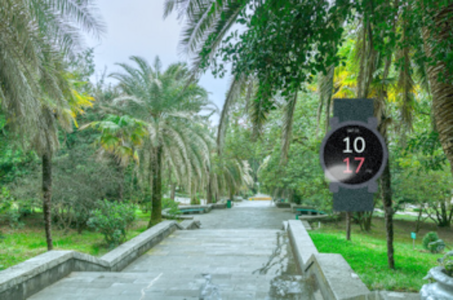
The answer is 10:17
